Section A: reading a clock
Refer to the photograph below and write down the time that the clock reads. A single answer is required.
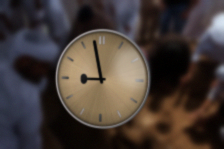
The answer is 8:58
